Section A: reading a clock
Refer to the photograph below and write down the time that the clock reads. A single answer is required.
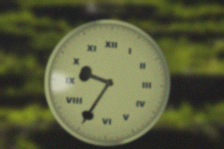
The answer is 9:35
